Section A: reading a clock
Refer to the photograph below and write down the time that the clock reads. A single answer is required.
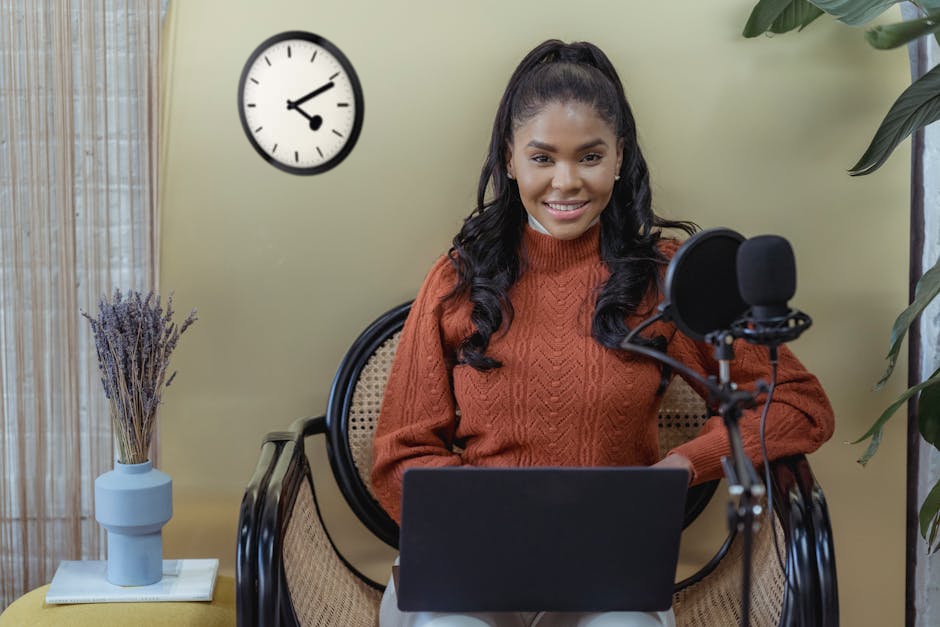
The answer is 4:11
